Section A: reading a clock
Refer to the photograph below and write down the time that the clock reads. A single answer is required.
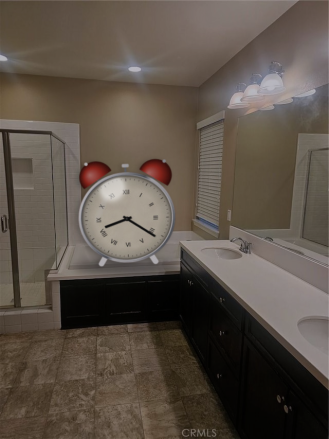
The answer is 8:21
